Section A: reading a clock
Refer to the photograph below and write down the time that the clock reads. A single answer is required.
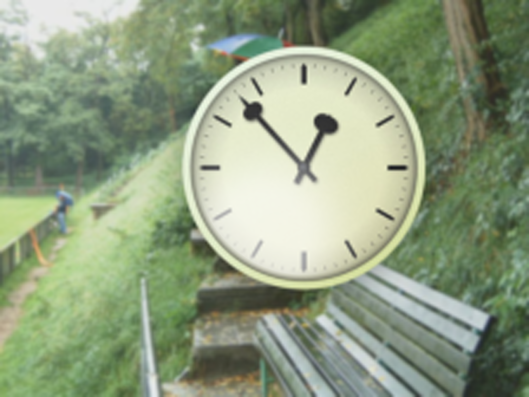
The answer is 12:53
